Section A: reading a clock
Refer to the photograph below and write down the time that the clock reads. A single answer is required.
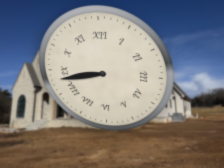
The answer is 8:43
